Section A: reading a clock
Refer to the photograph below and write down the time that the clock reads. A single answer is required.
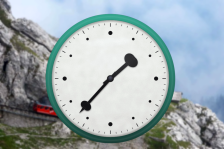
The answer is 1:37
